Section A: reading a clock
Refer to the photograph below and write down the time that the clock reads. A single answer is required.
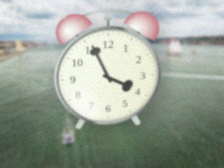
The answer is 3:56
